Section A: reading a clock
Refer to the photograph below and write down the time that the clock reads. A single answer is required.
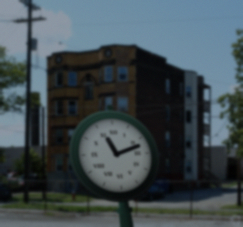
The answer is 11:12
